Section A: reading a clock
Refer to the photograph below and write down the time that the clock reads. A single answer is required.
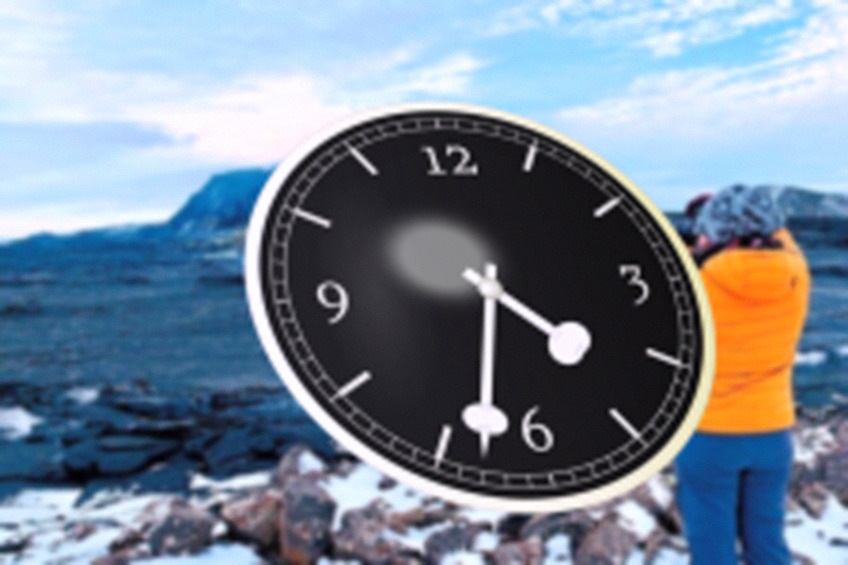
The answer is 4:33
